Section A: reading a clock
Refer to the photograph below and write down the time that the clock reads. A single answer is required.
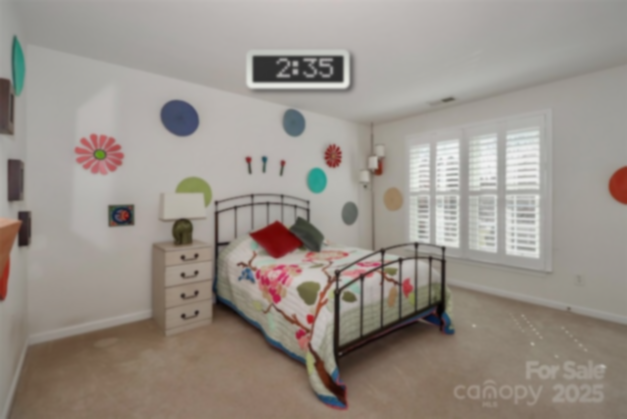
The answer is 2:35
